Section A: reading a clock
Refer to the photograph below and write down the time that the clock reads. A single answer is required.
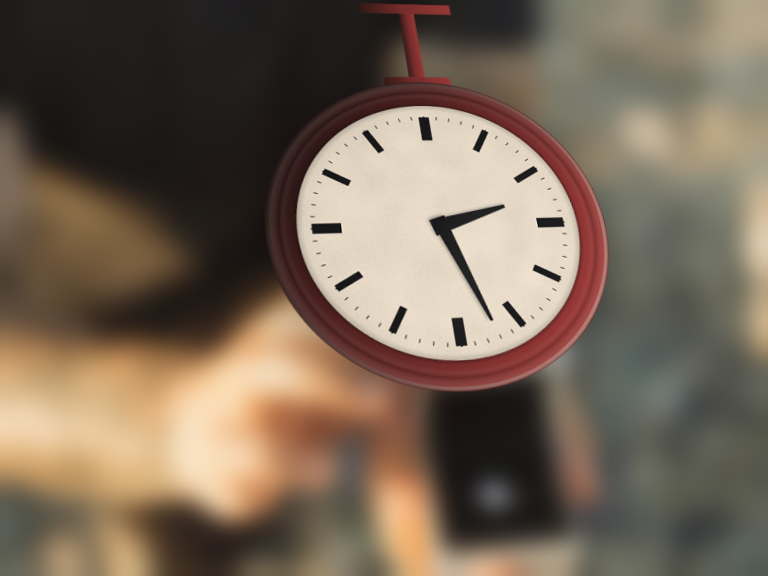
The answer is 2:27
